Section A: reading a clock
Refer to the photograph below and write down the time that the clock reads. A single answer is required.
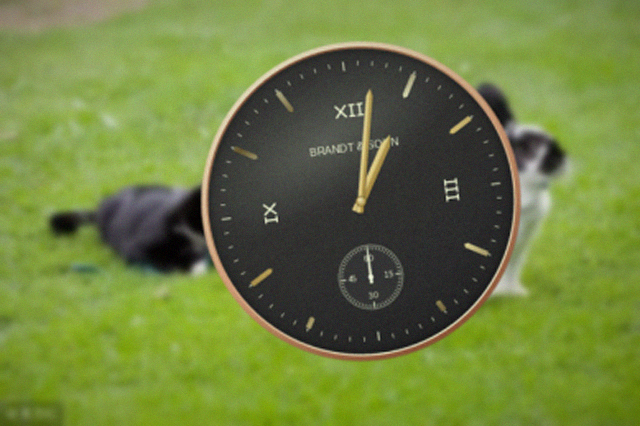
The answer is 1:02
